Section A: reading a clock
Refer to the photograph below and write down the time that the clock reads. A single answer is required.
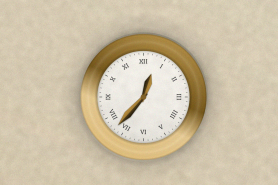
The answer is 12:37
